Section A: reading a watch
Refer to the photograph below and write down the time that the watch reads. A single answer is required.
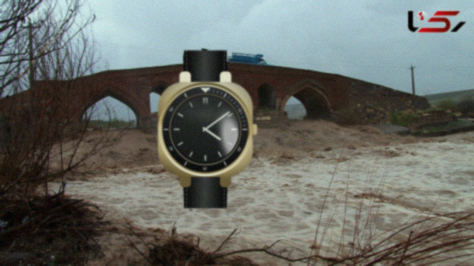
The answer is 4:09
